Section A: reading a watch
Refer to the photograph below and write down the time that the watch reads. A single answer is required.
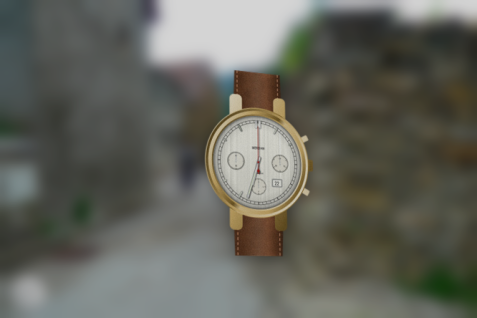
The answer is 6:33
